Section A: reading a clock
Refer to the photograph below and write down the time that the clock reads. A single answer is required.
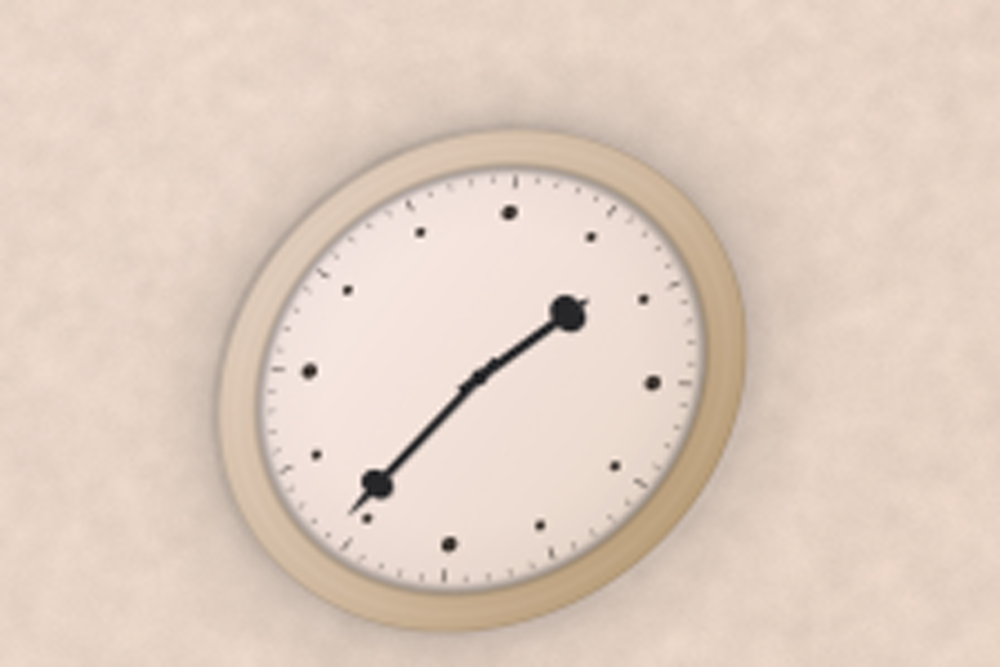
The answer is 1:36
